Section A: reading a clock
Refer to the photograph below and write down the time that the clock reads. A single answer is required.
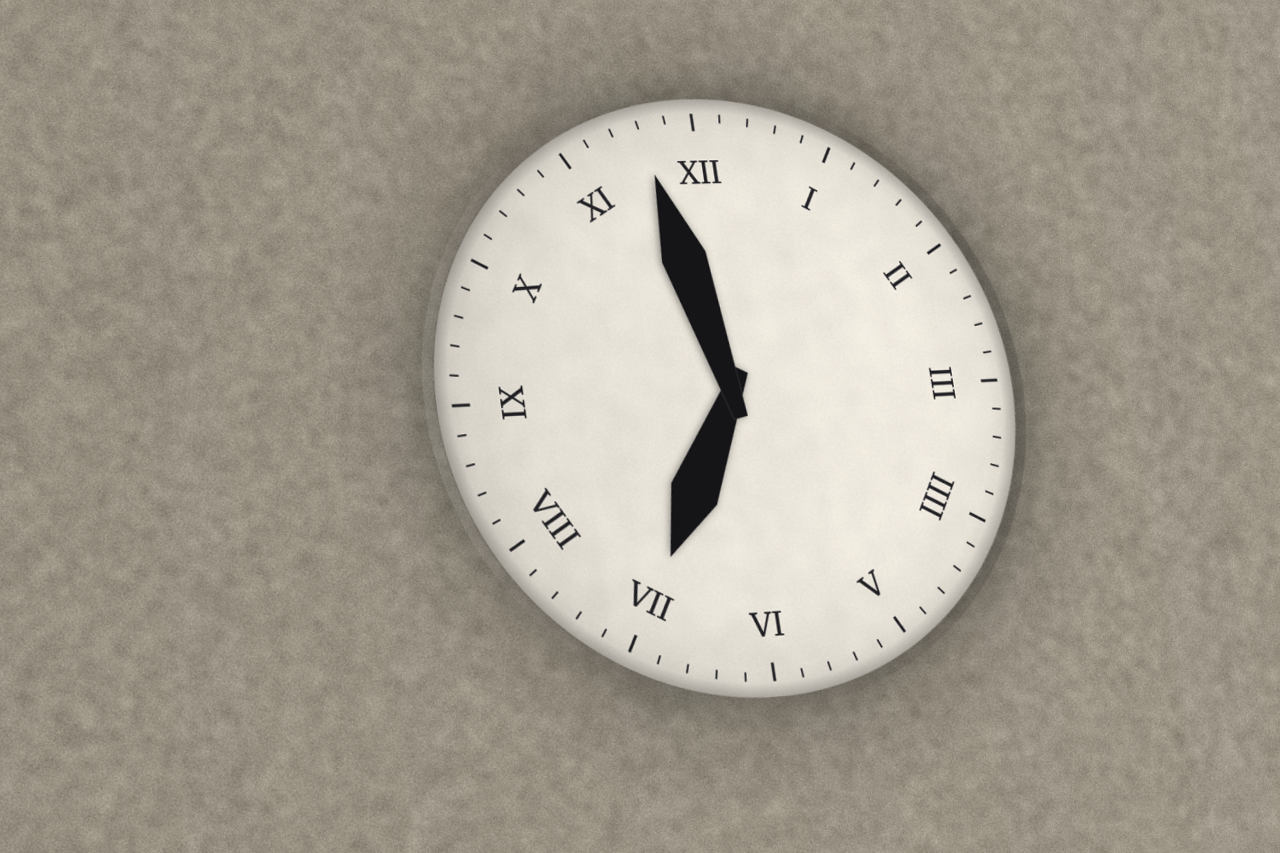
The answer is 6:58
